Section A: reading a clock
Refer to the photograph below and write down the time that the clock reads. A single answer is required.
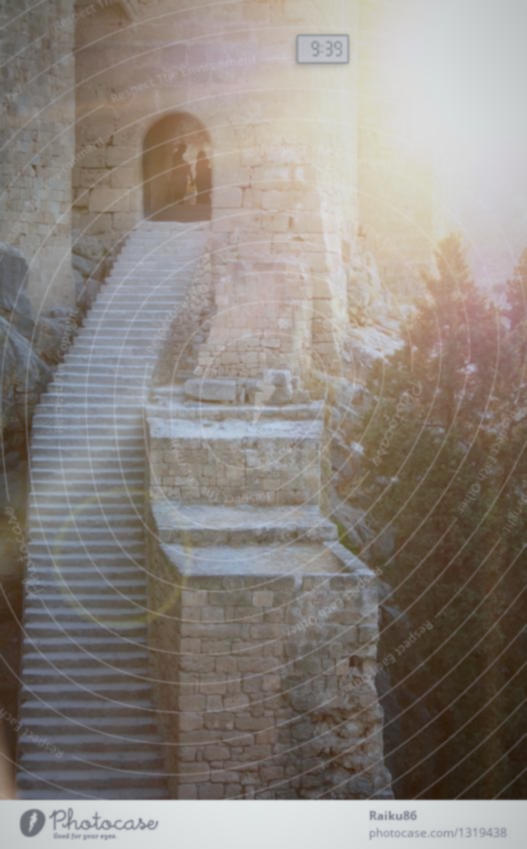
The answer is 9:39
